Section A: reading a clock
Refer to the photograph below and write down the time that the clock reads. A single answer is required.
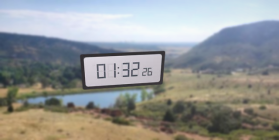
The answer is 1:32:26
